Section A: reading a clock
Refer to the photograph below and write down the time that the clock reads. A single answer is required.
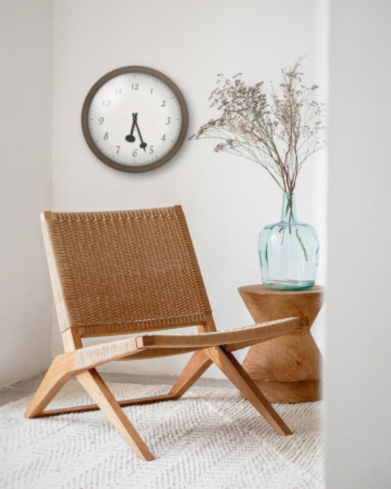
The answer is 6:27
